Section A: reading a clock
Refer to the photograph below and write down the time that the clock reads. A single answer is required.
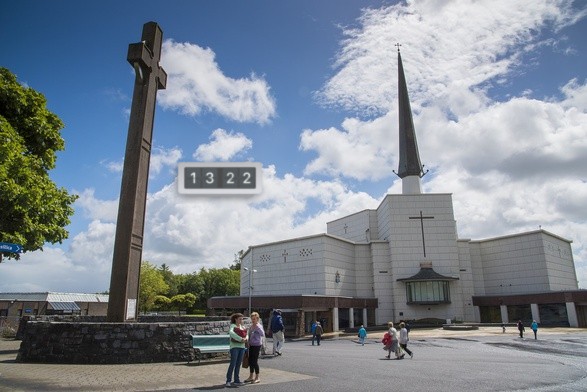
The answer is 13:22
